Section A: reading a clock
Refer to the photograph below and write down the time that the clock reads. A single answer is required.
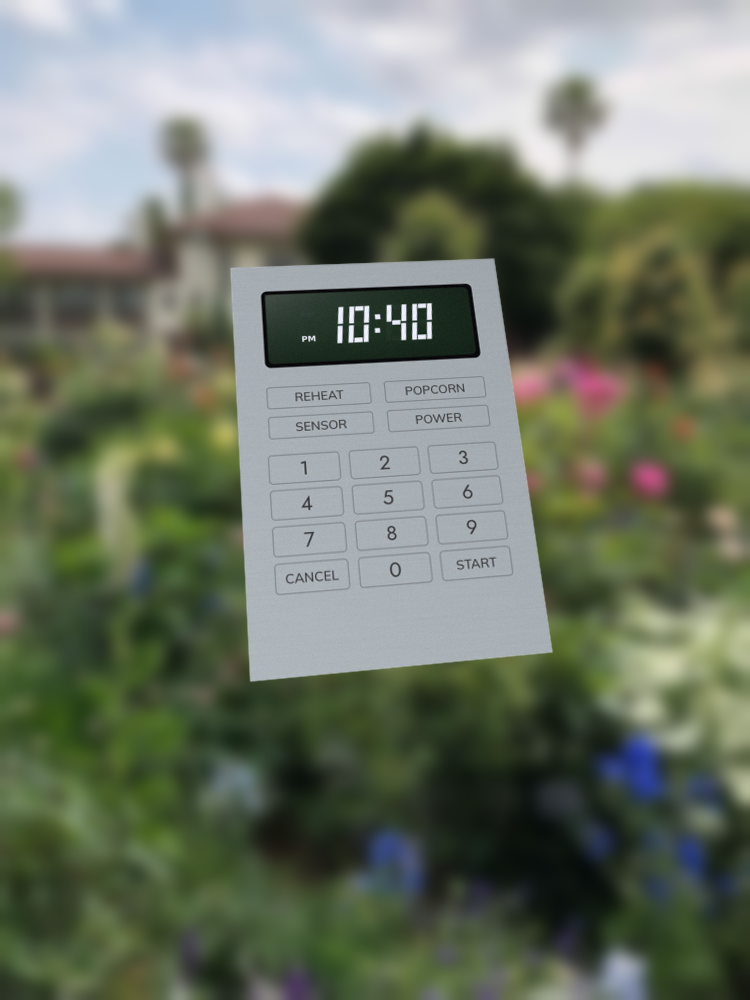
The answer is 10:40
